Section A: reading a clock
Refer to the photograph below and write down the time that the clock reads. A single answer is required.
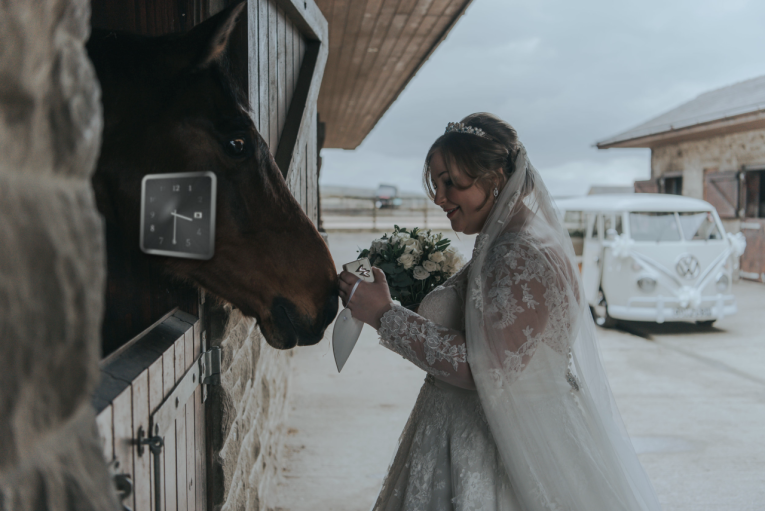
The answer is 3:30
